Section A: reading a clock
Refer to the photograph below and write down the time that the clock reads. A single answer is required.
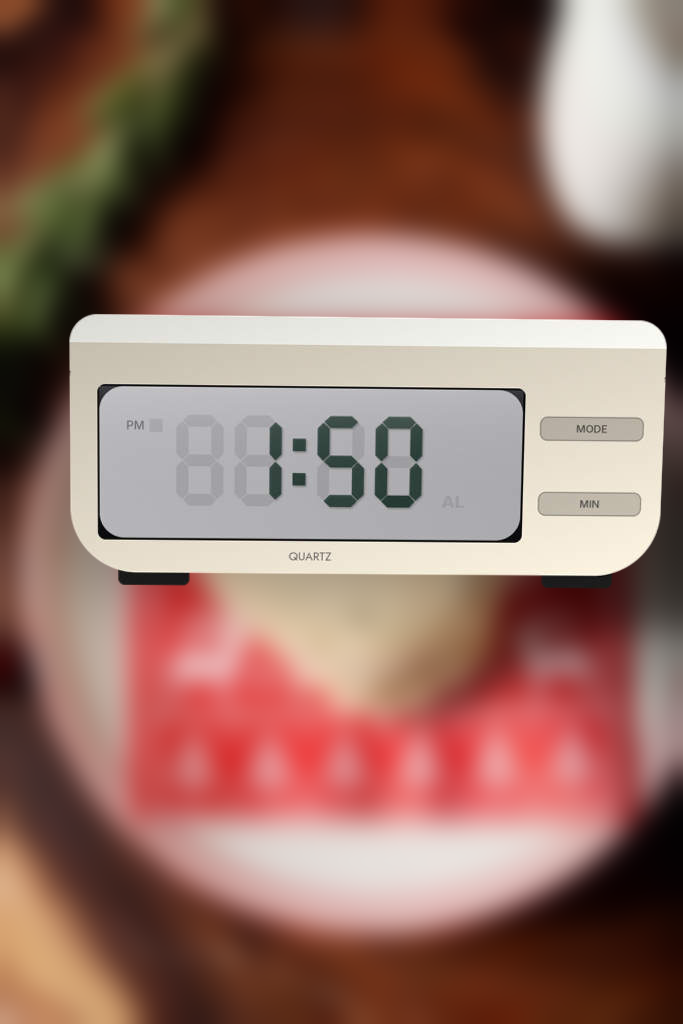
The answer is 1:50
